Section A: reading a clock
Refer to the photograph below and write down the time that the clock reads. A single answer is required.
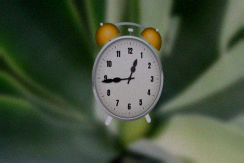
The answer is 12:44
